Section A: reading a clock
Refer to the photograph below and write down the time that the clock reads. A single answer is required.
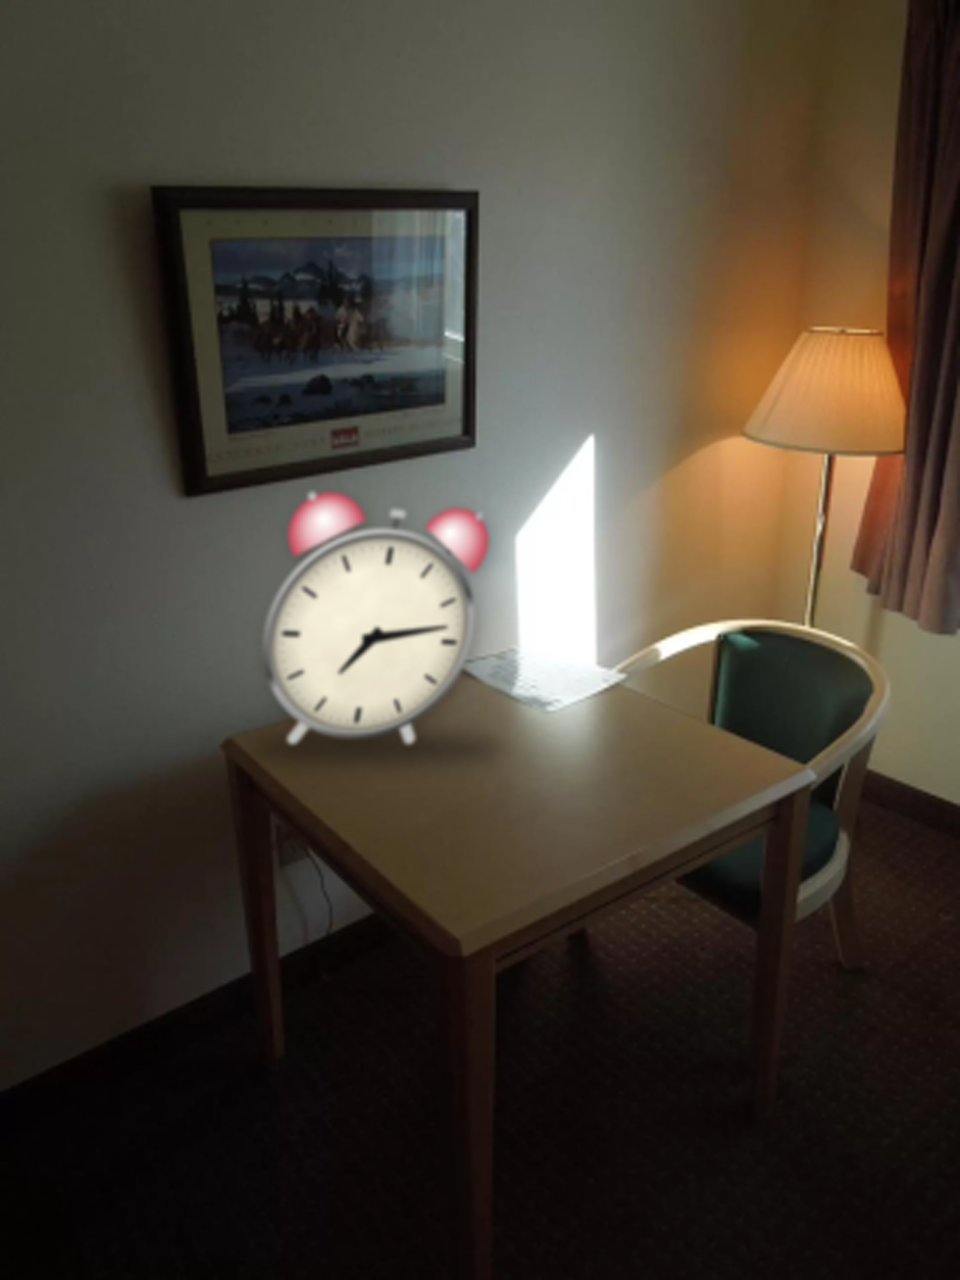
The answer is 7:13
